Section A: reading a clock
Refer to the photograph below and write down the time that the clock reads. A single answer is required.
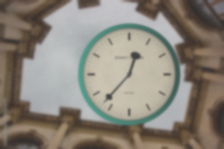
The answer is 12:37
